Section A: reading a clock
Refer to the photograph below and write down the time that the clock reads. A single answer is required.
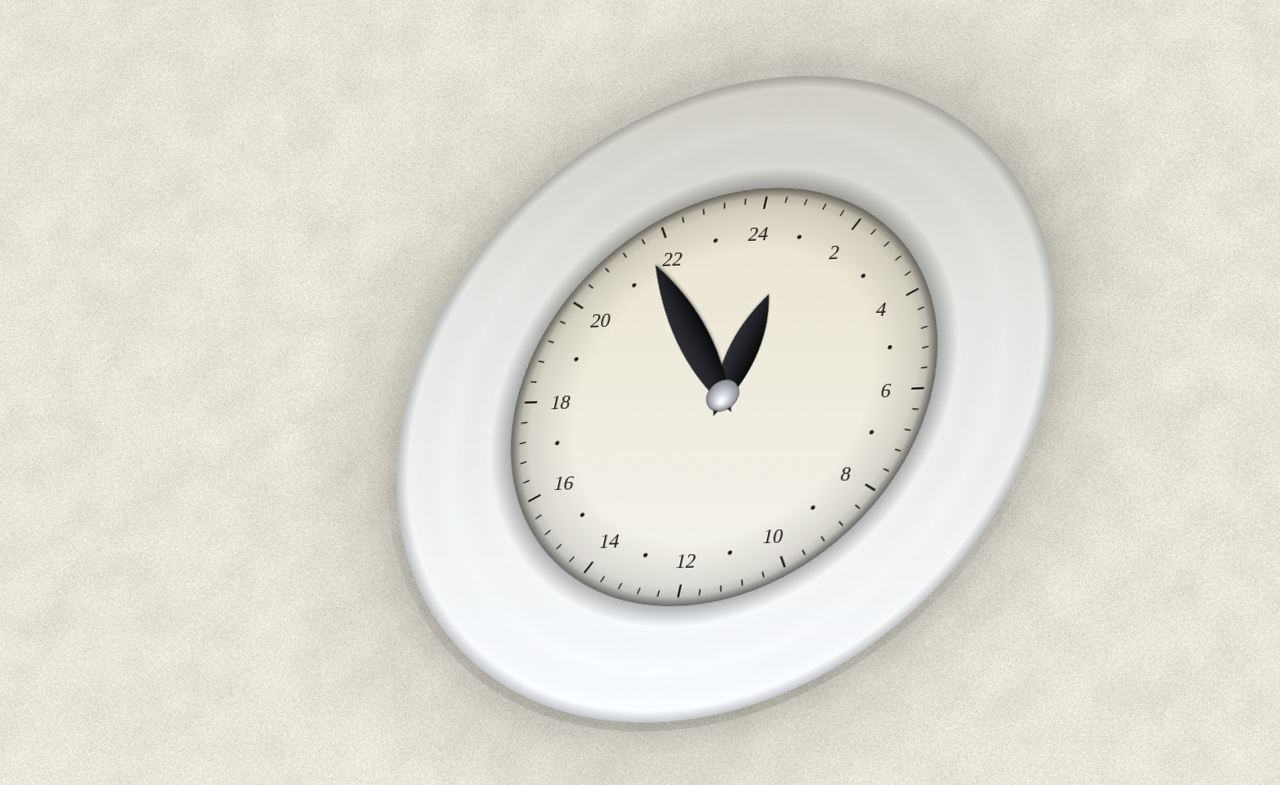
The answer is 0:54
